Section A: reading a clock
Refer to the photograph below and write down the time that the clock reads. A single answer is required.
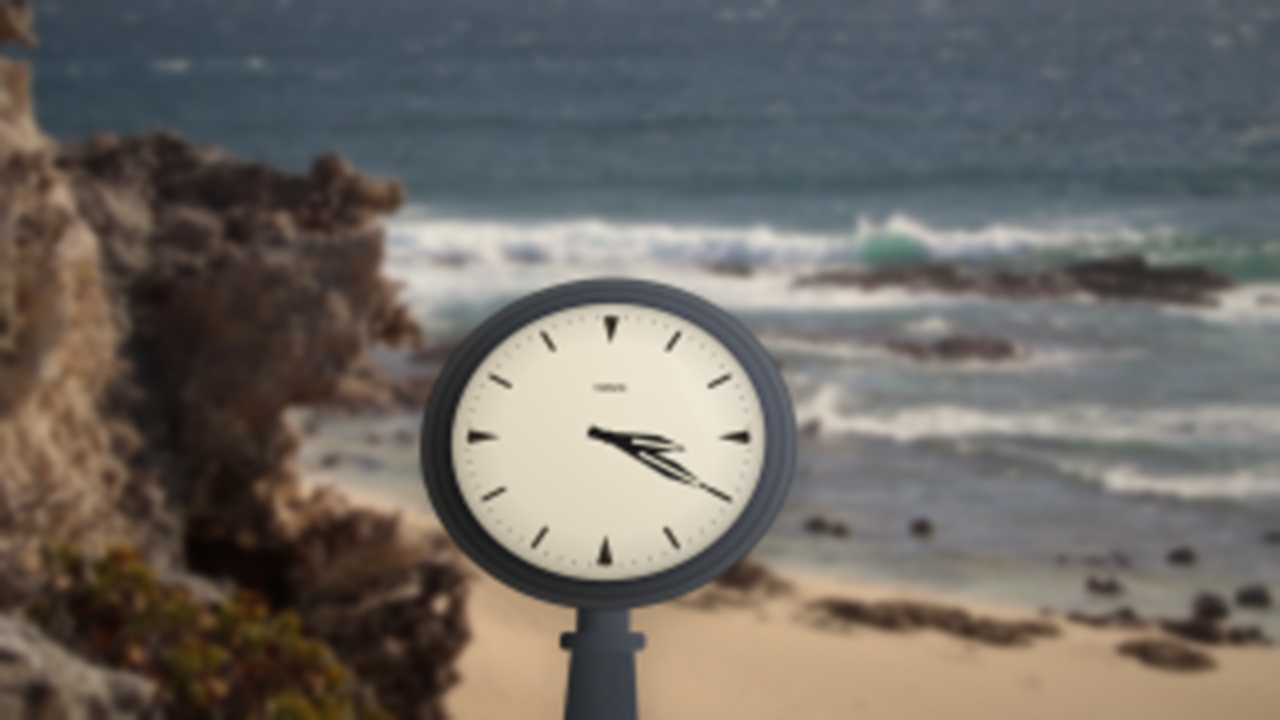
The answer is 3:20
